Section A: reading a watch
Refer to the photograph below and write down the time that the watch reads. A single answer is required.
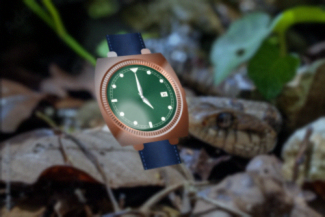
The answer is 5:00
